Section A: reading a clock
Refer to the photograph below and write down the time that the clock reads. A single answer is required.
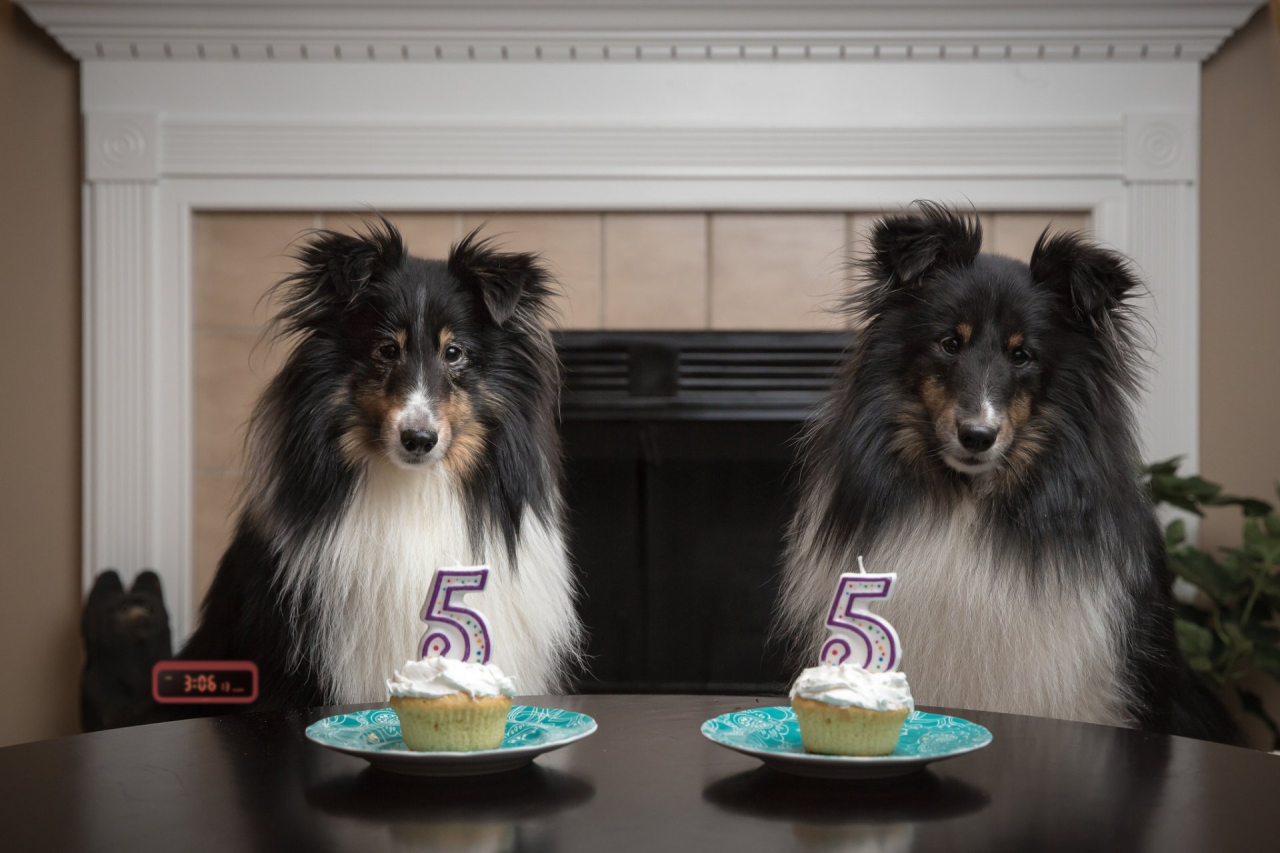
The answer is 3:06
